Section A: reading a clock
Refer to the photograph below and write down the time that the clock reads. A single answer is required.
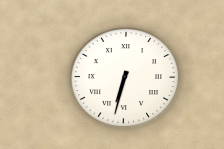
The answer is 6:32
